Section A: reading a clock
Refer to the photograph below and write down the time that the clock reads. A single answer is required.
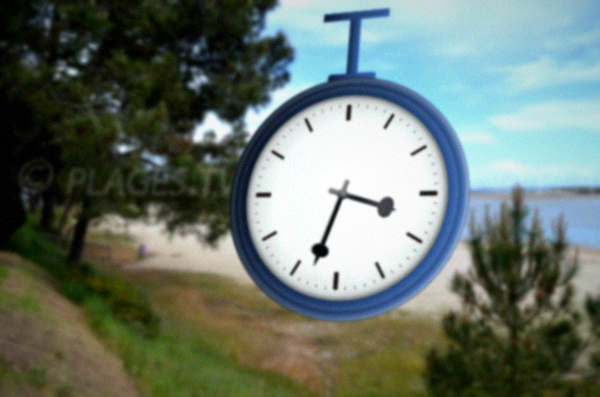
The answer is 3:33
